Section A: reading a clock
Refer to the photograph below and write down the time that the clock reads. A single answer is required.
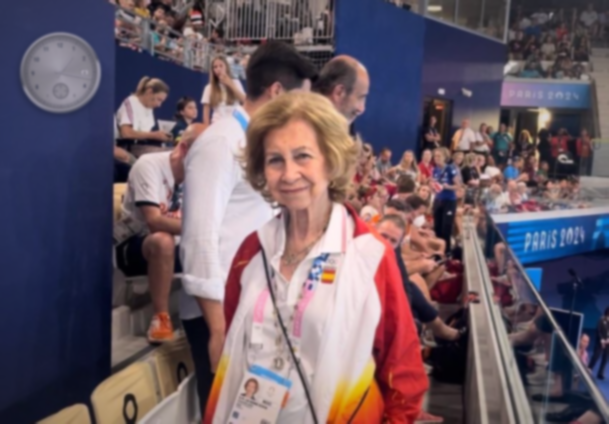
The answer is 1:17
